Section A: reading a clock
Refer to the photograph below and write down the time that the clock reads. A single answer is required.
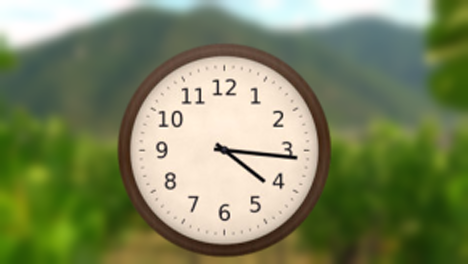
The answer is 4:16
